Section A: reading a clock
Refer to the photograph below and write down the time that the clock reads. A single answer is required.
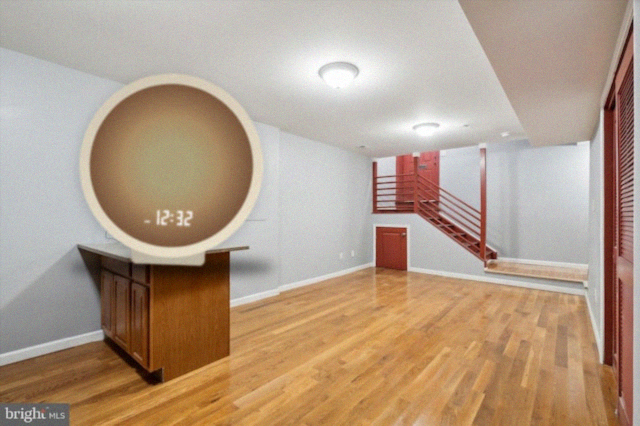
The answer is 12:32
